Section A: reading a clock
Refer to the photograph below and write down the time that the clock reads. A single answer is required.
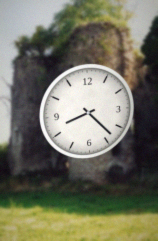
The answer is 8:23
